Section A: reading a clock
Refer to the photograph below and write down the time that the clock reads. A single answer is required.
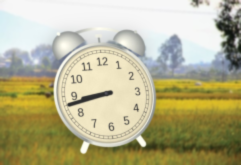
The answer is 8:43
